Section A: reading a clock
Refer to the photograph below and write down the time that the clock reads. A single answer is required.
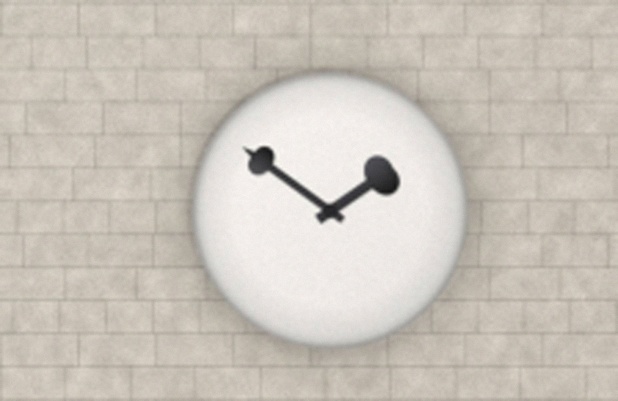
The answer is 1:51
